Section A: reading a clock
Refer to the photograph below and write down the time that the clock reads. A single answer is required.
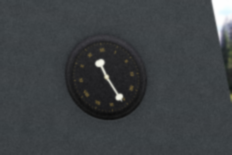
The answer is 11:26
